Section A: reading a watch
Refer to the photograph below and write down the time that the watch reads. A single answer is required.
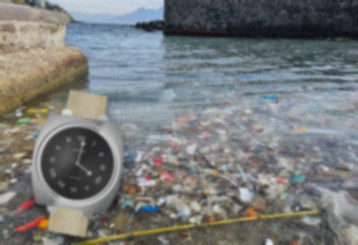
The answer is 4:01
